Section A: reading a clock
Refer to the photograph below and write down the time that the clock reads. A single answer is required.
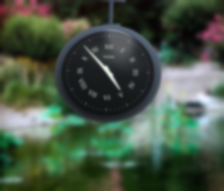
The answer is 4:53
